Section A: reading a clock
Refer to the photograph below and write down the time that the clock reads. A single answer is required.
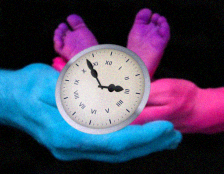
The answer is 2:53
